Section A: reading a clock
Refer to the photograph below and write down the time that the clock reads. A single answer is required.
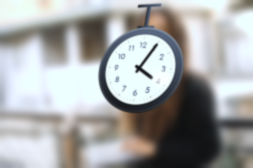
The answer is 4:05
